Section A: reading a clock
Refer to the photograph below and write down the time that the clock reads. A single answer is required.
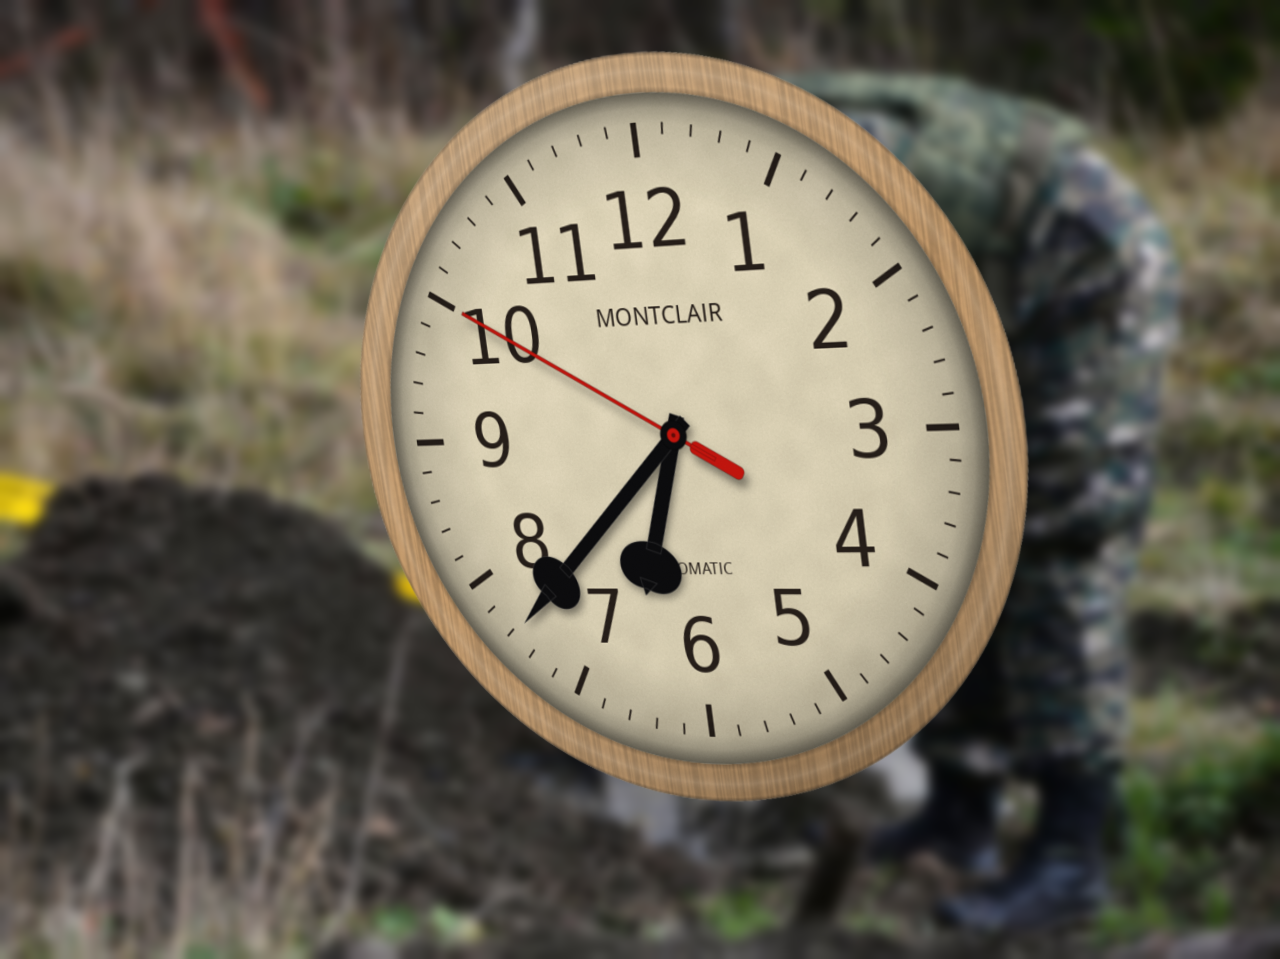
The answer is 6:37:50
